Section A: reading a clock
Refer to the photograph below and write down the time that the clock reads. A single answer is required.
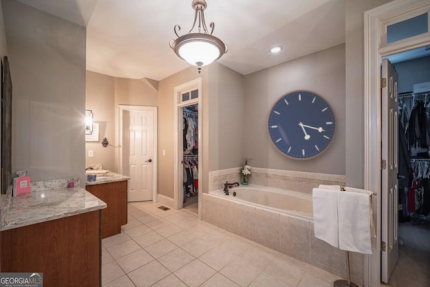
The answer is 5:18
